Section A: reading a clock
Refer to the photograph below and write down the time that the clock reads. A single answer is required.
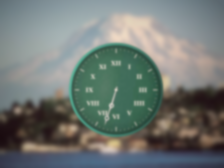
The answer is 6:33
